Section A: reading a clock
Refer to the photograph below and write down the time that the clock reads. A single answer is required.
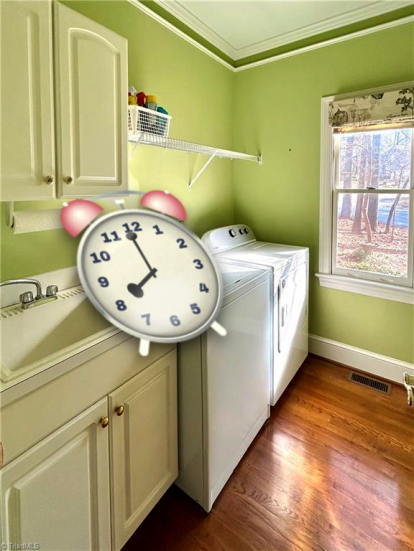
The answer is 7:59
